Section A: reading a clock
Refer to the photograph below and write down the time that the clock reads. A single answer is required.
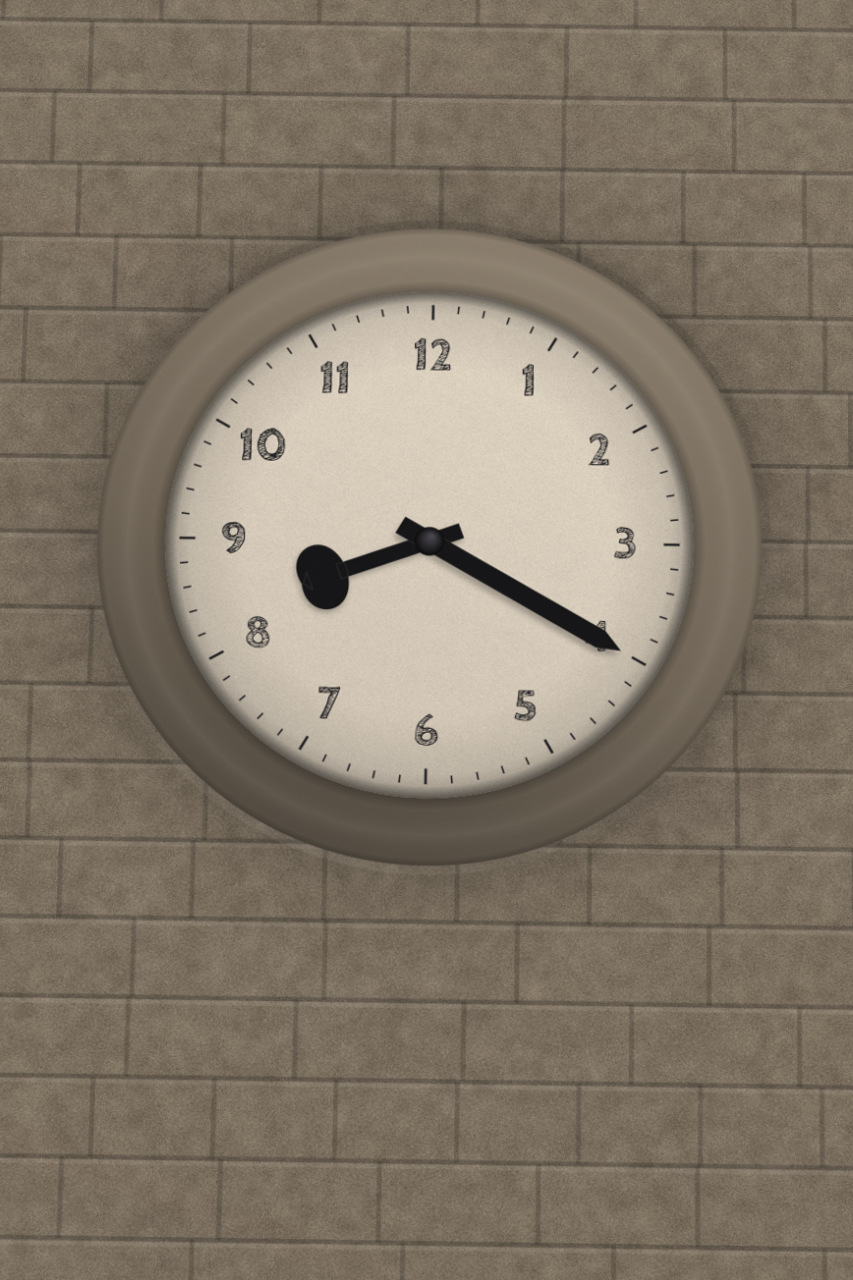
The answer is 8:20
